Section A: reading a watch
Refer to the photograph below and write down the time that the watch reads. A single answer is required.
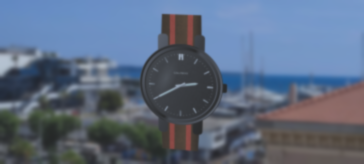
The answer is 2:40
